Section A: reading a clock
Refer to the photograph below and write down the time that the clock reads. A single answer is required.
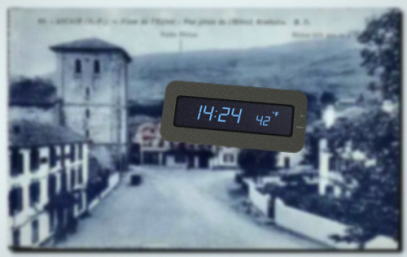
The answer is 14:24
